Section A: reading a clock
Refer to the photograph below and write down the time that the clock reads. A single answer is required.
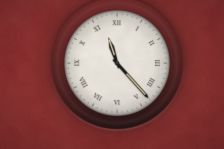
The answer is 11:23
